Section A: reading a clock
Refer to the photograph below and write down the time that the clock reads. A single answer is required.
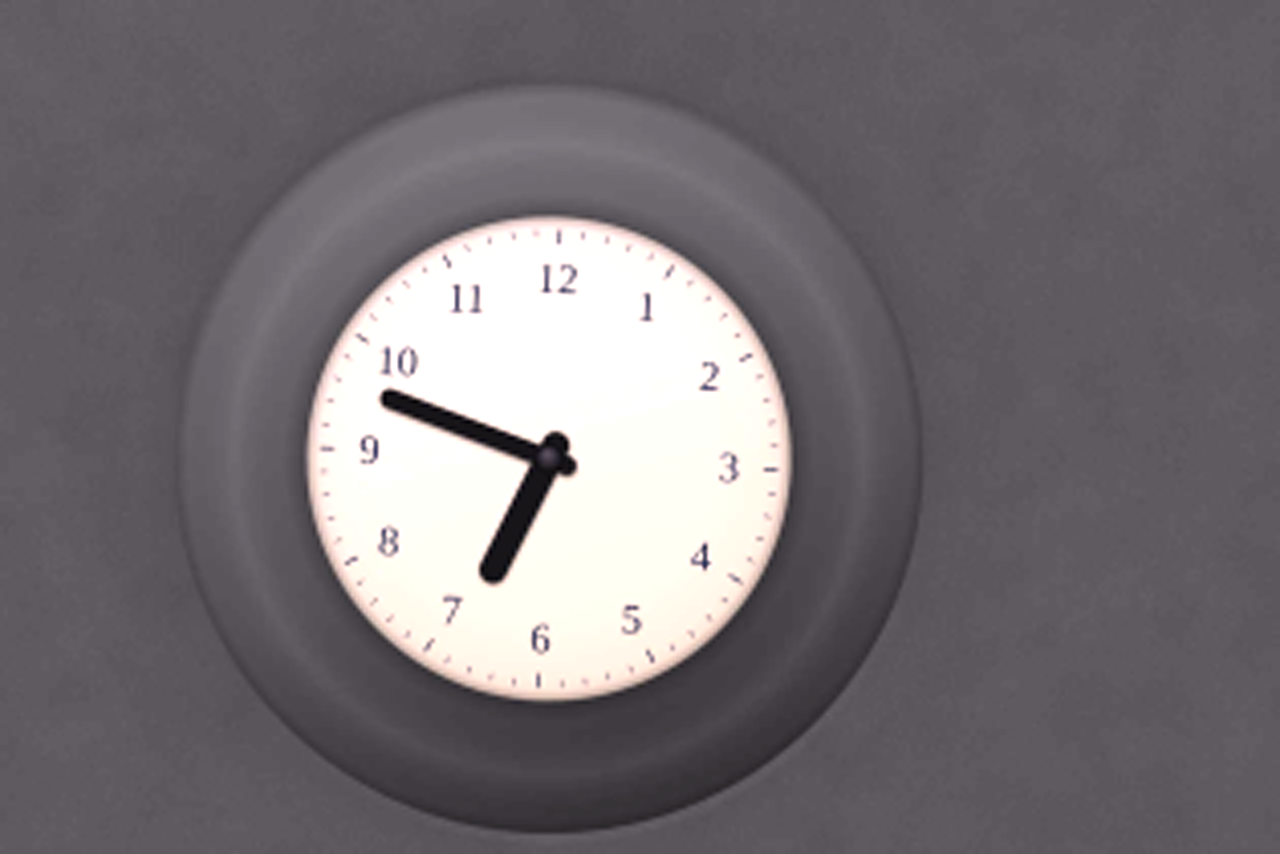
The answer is 6:48
